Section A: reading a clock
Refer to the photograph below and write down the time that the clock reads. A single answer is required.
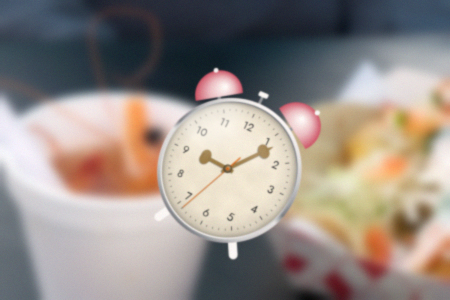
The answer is 9:06:34
